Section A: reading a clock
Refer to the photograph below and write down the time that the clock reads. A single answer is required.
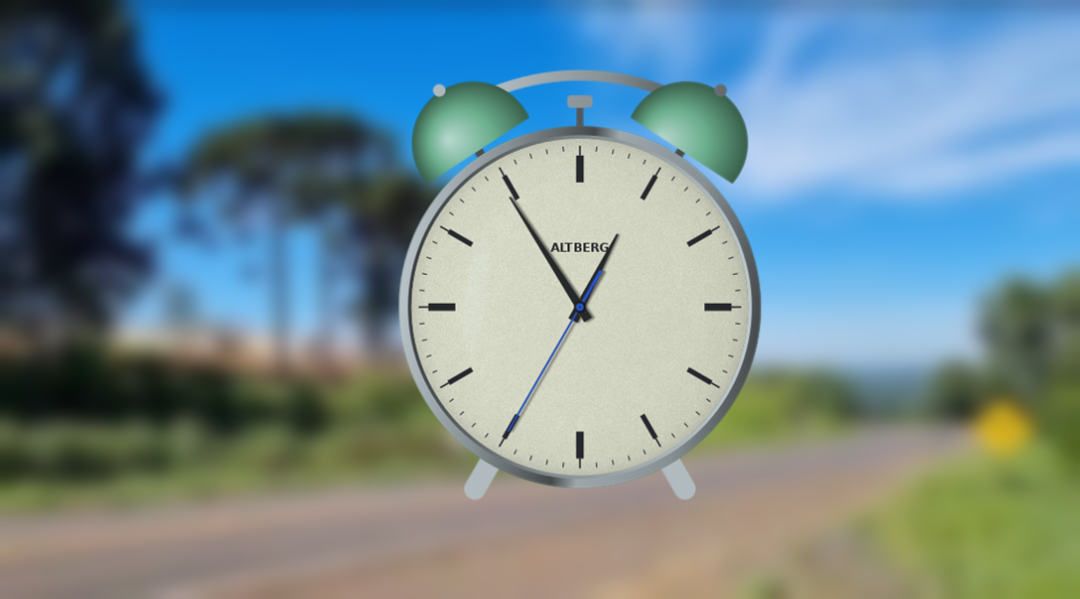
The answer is 12:54:35
